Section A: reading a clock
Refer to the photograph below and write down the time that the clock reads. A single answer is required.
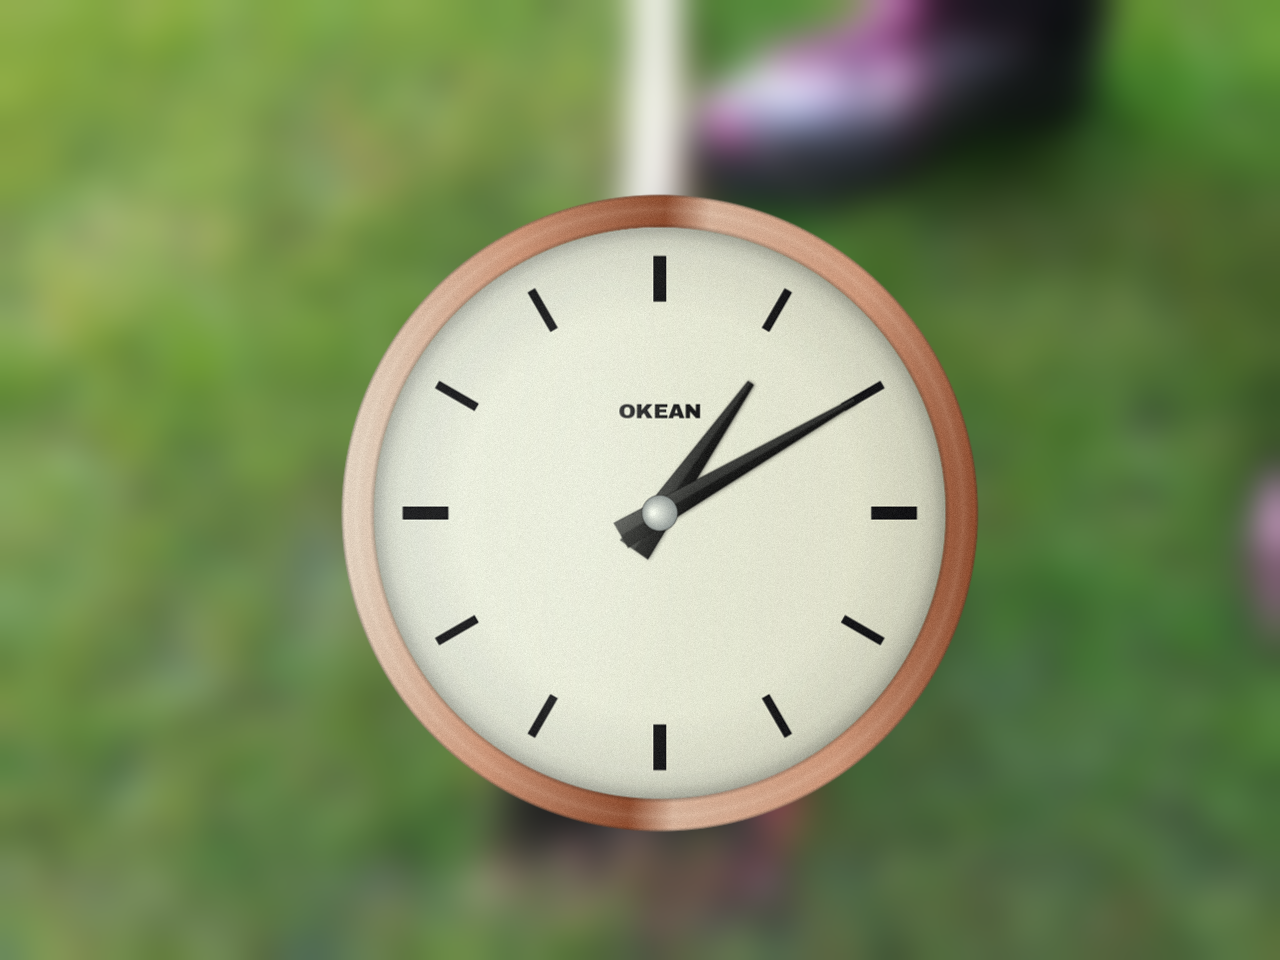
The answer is 1:10
